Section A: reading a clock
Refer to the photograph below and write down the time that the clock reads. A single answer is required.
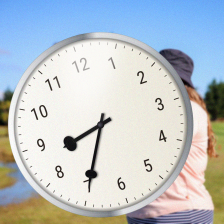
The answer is 8:35
